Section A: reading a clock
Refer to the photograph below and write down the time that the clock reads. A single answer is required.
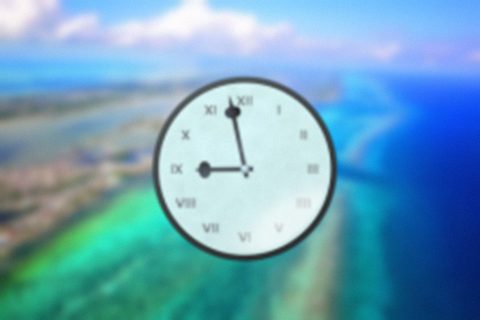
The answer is 8:58
